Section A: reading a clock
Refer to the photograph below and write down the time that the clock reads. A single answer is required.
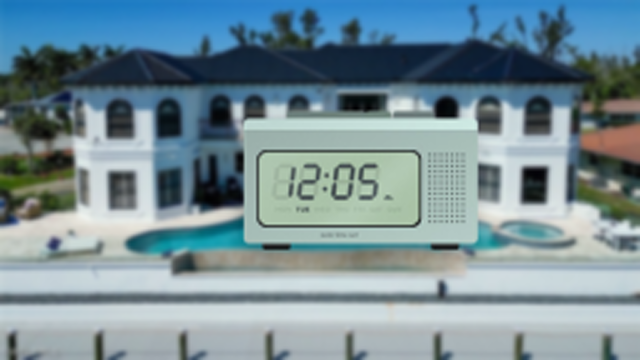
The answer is 12:05
